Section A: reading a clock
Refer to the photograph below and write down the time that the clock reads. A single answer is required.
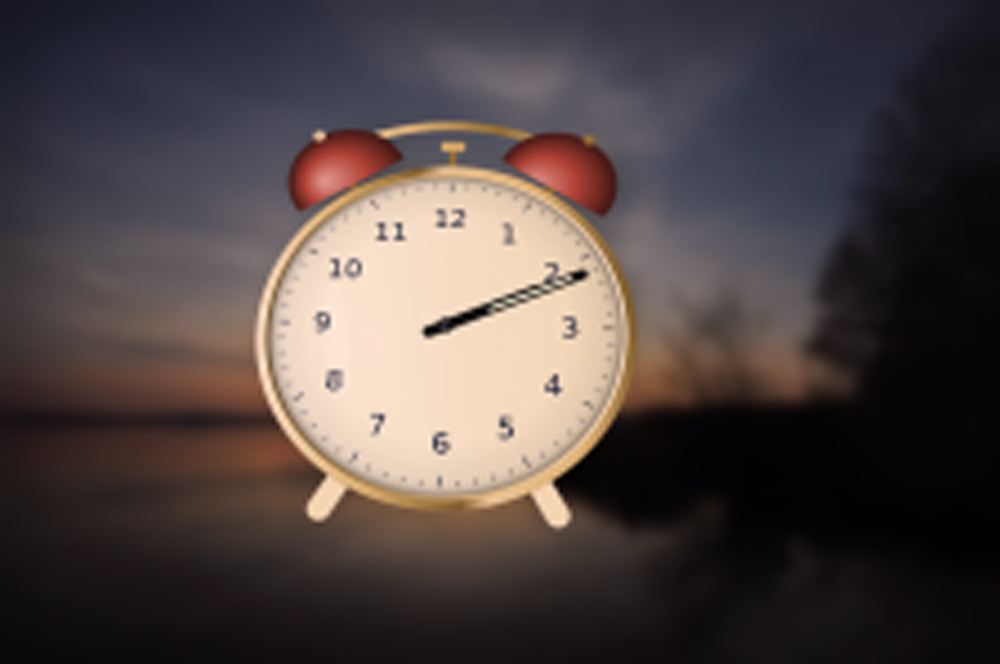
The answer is 2:11
